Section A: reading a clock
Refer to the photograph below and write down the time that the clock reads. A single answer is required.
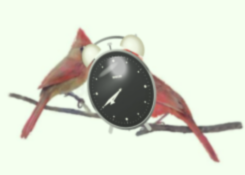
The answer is 7:40
